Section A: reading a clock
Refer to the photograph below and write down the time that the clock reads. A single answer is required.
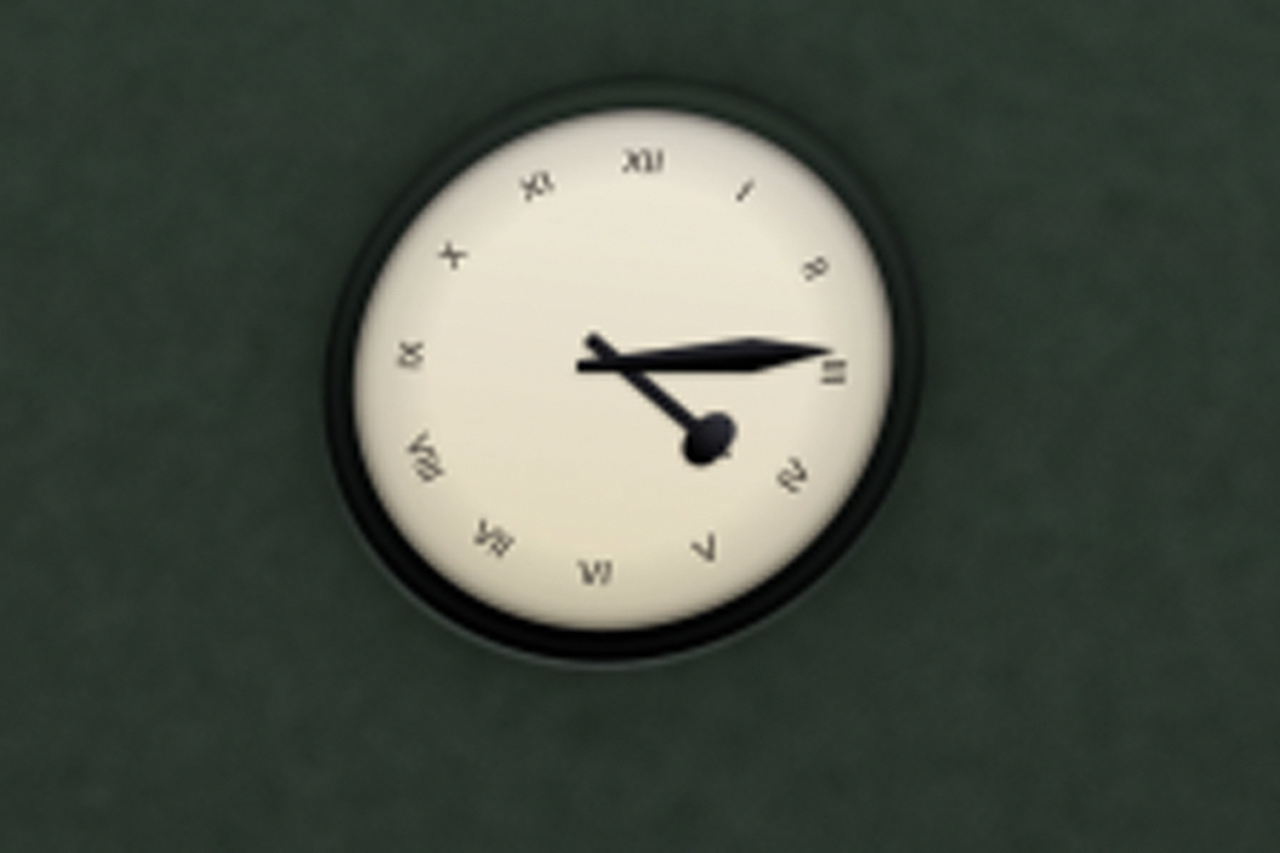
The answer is 4:14
